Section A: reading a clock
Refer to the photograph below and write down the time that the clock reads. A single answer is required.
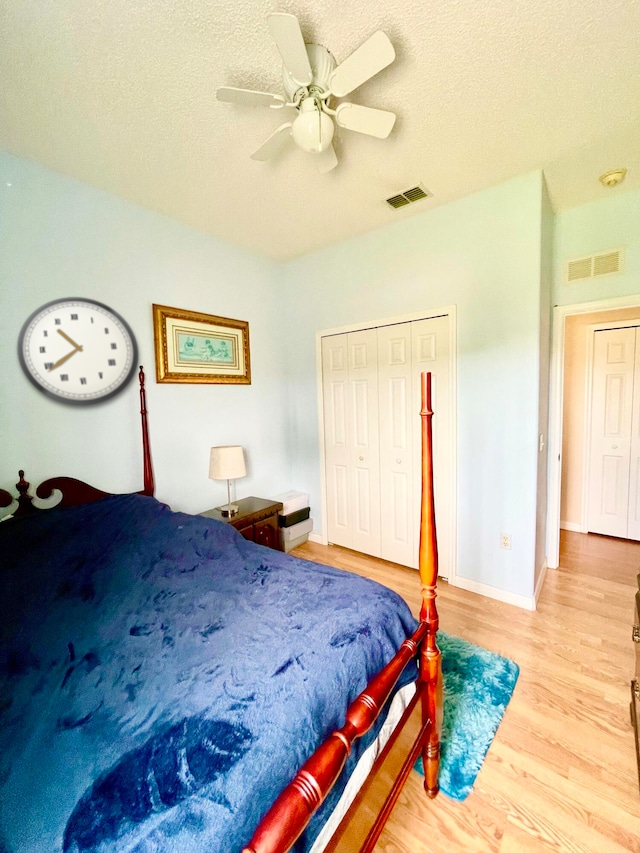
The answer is 10:39
